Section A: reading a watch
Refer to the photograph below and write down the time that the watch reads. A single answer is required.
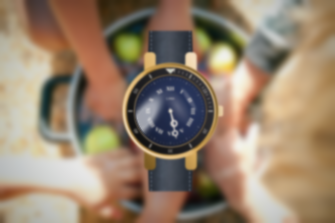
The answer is 5:28
